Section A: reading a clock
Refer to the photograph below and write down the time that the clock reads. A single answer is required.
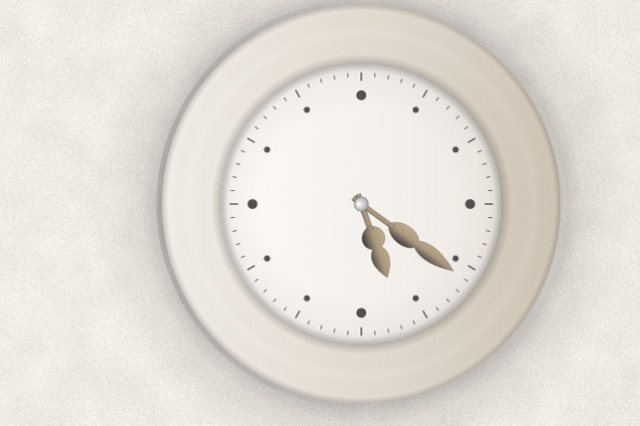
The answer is 5:21
